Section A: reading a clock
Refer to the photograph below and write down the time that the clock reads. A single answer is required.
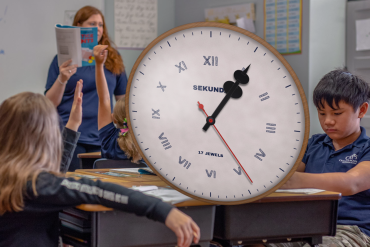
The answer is 1:05:24
